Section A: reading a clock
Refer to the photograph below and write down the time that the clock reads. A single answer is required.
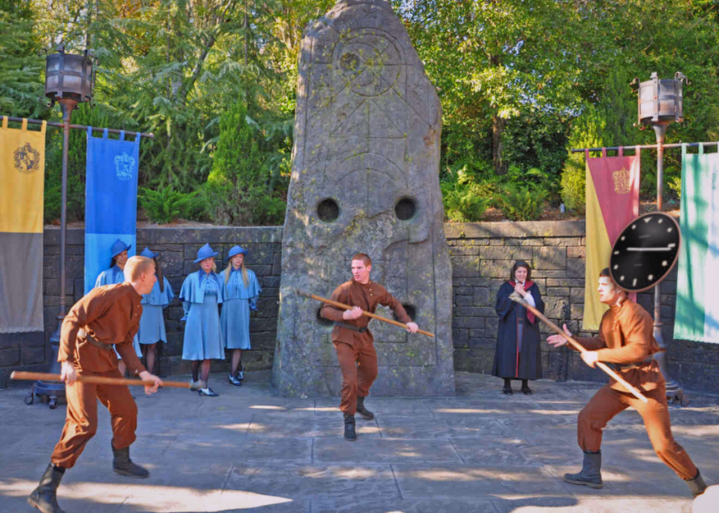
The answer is 9:16
